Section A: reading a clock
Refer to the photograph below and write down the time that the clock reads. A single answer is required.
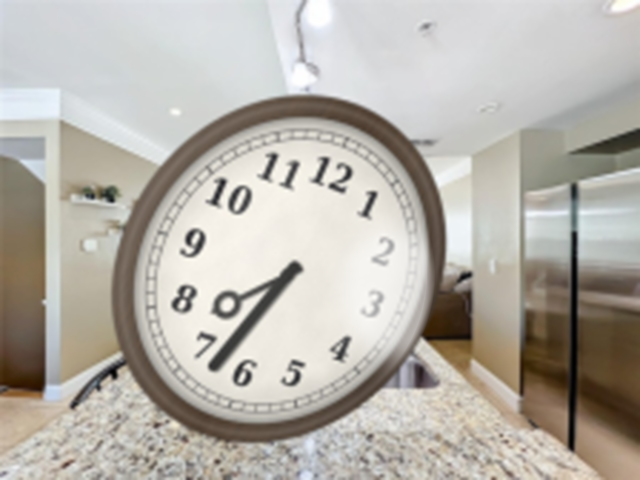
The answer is 7:33
